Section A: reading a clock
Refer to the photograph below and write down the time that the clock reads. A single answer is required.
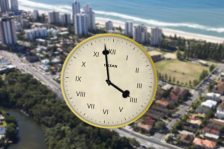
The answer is 3:58
